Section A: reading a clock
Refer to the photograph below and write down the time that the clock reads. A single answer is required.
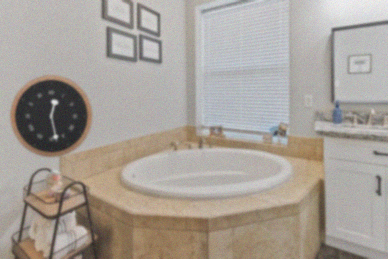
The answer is 12:28
